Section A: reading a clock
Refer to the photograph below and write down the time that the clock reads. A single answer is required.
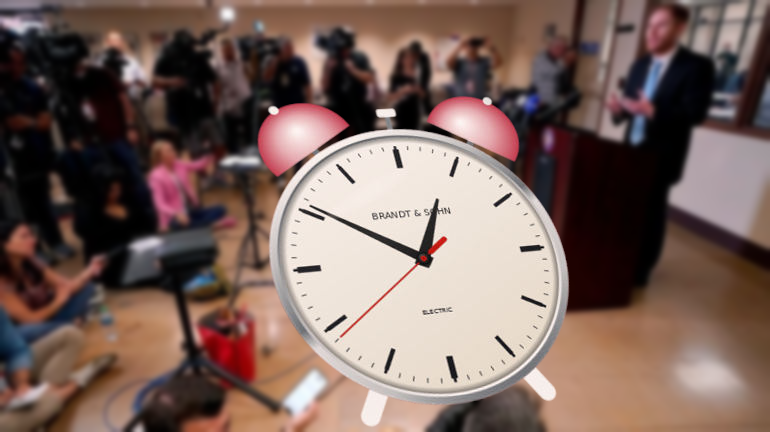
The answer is 12:50:39
